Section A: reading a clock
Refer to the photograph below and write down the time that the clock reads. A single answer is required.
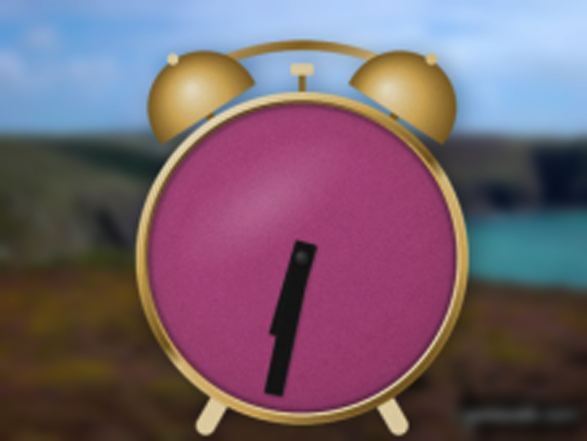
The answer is 6:32
